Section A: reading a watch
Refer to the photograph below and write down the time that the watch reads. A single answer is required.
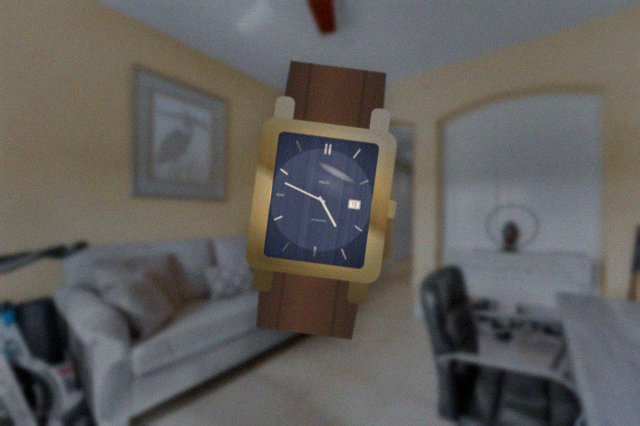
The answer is 4:48
